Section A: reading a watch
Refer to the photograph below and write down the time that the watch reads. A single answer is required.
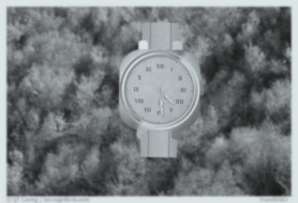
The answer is 4:29
